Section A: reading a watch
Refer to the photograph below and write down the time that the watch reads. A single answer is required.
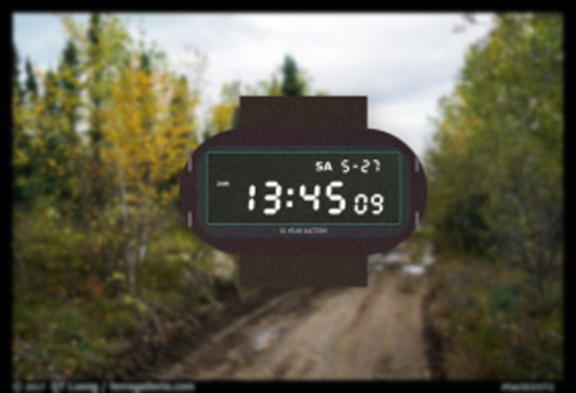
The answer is 13:45:09
